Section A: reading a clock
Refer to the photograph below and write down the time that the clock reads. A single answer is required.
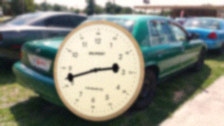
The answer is 2:42
